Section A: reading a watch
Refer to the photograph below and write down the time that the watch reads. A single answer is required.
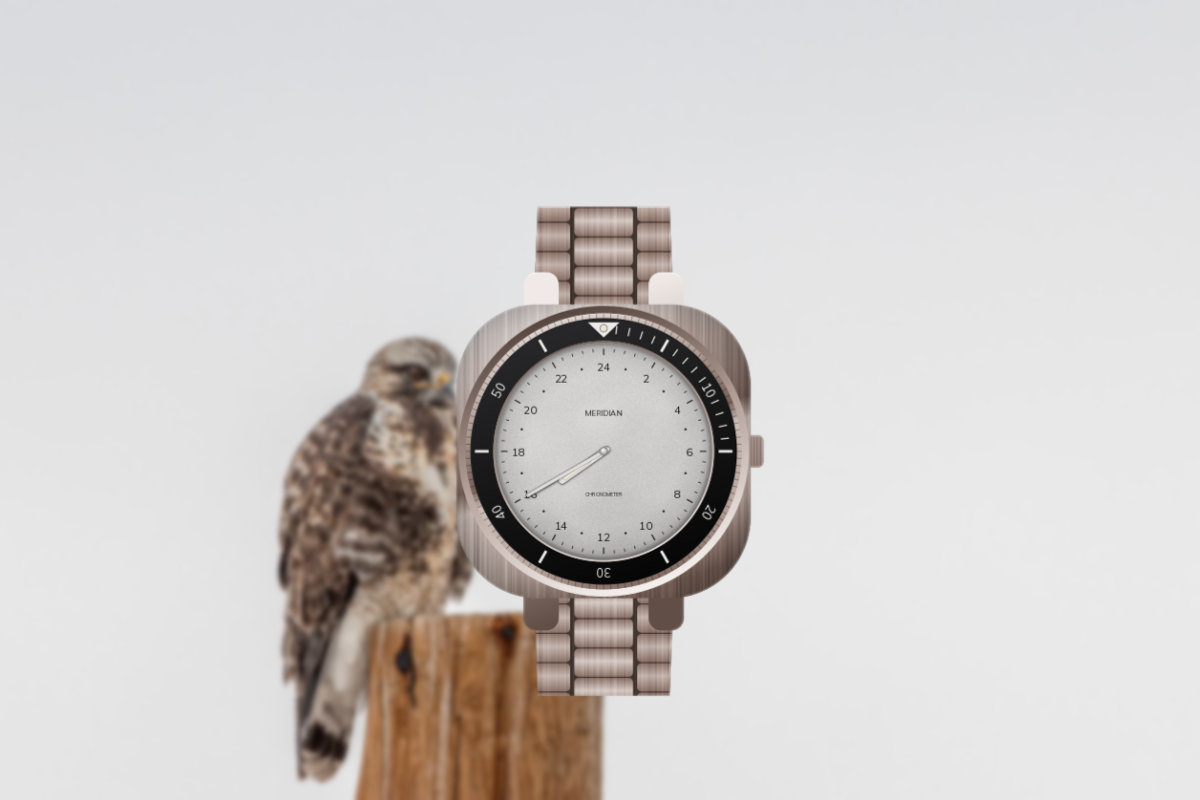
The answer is 15:40
